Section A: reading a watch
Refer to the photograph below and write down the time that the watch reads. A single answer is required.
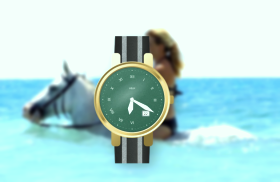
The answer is 6:20
